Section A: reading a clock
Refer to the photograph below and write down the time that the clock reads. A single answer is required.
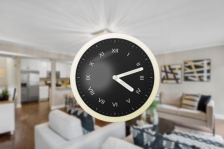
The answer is 4:12
